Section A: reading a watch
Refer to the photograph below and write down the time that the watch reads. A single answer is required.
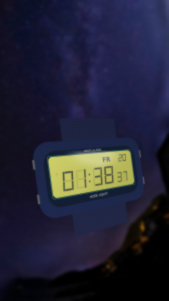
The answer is 1:38:37
